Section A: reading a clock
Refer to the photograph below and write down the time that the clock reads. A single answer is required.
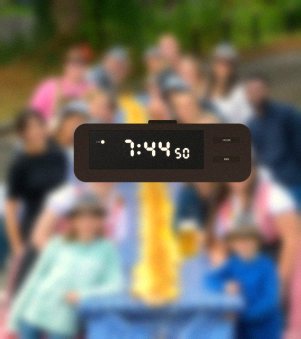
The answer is 7:44:50
